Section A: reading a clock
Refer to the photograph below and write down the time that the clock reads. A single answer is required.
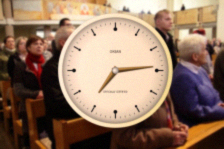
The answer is 7:14
